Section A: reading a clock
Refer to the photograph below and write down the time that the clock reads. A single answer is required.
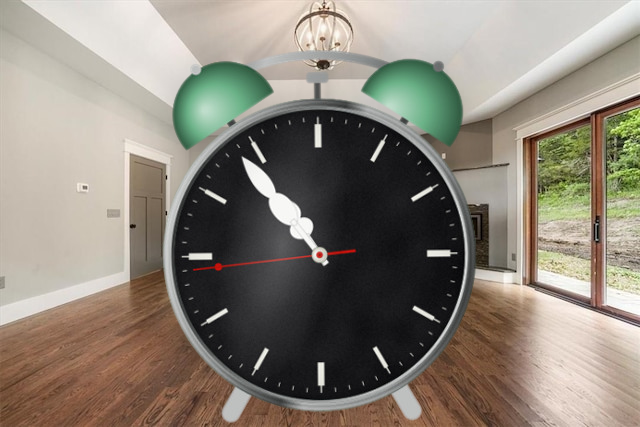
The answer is 10:53:44
